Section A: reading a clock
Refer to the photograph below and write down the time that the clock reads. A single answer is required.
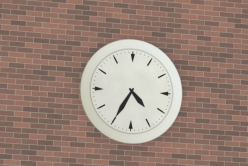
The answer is 4:35
